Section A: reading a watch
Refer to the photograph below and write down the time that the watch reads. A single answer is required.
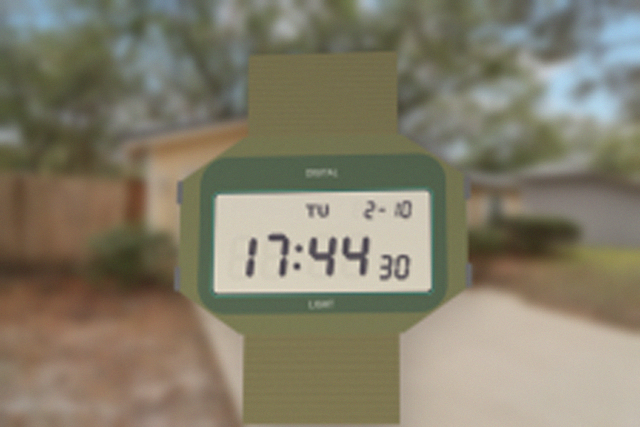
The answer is 17:44:30
